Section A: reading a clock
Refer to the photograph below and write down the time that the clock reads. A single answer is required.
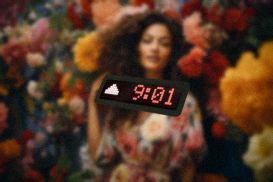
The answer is 9:01
